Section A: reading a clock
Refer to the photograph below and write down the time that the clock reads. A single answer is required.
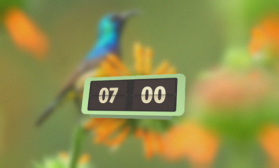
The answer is 7:00
